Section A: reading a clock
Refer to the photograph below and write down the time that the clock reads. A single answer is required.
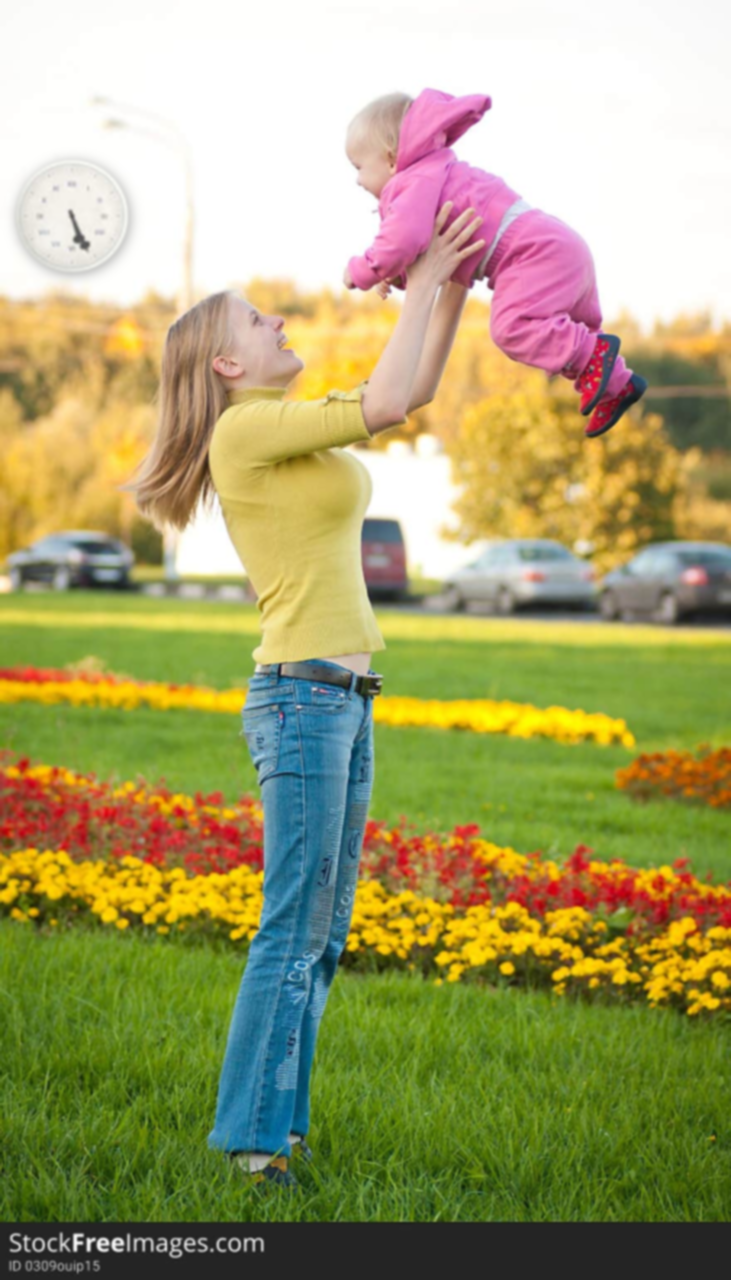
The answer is 5:26
